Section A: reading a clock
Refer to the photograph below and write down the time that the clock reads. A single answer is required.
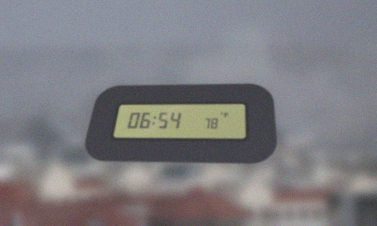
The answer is 6:54
